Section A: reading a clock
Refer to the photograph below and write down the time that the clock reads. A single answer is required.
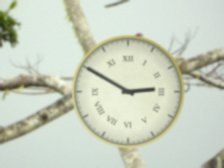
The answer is 2:50
